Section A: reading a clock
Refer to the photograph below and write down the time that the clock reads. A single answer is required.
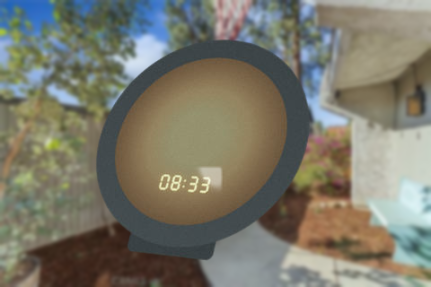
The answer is 8:33
